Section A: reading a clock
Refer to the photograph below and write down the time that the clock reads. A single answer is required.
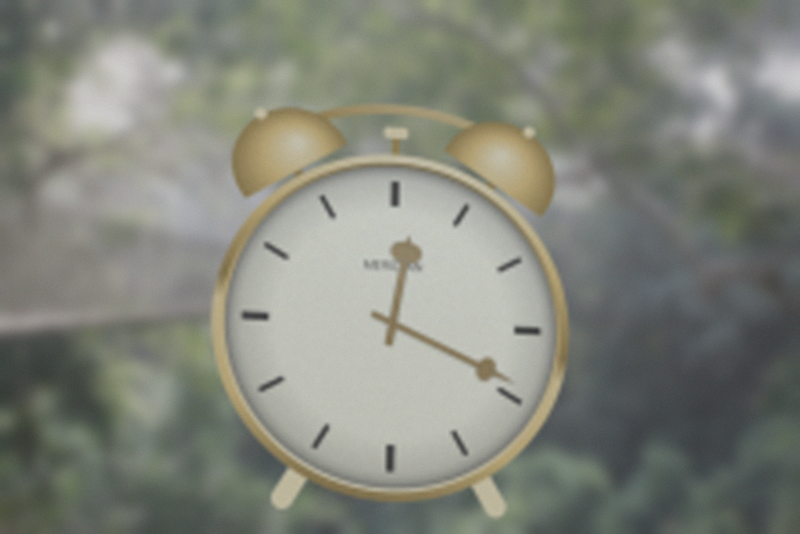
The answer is 12:19
